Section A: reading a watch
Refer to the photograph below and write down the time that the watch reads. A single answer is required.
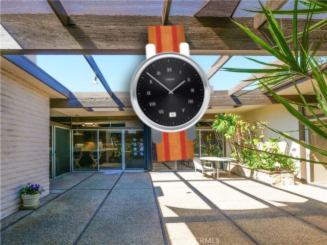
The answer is 1:52
